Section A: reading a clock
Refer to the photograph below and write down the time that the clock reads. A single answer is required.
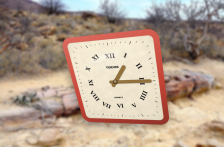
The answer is 1:15
